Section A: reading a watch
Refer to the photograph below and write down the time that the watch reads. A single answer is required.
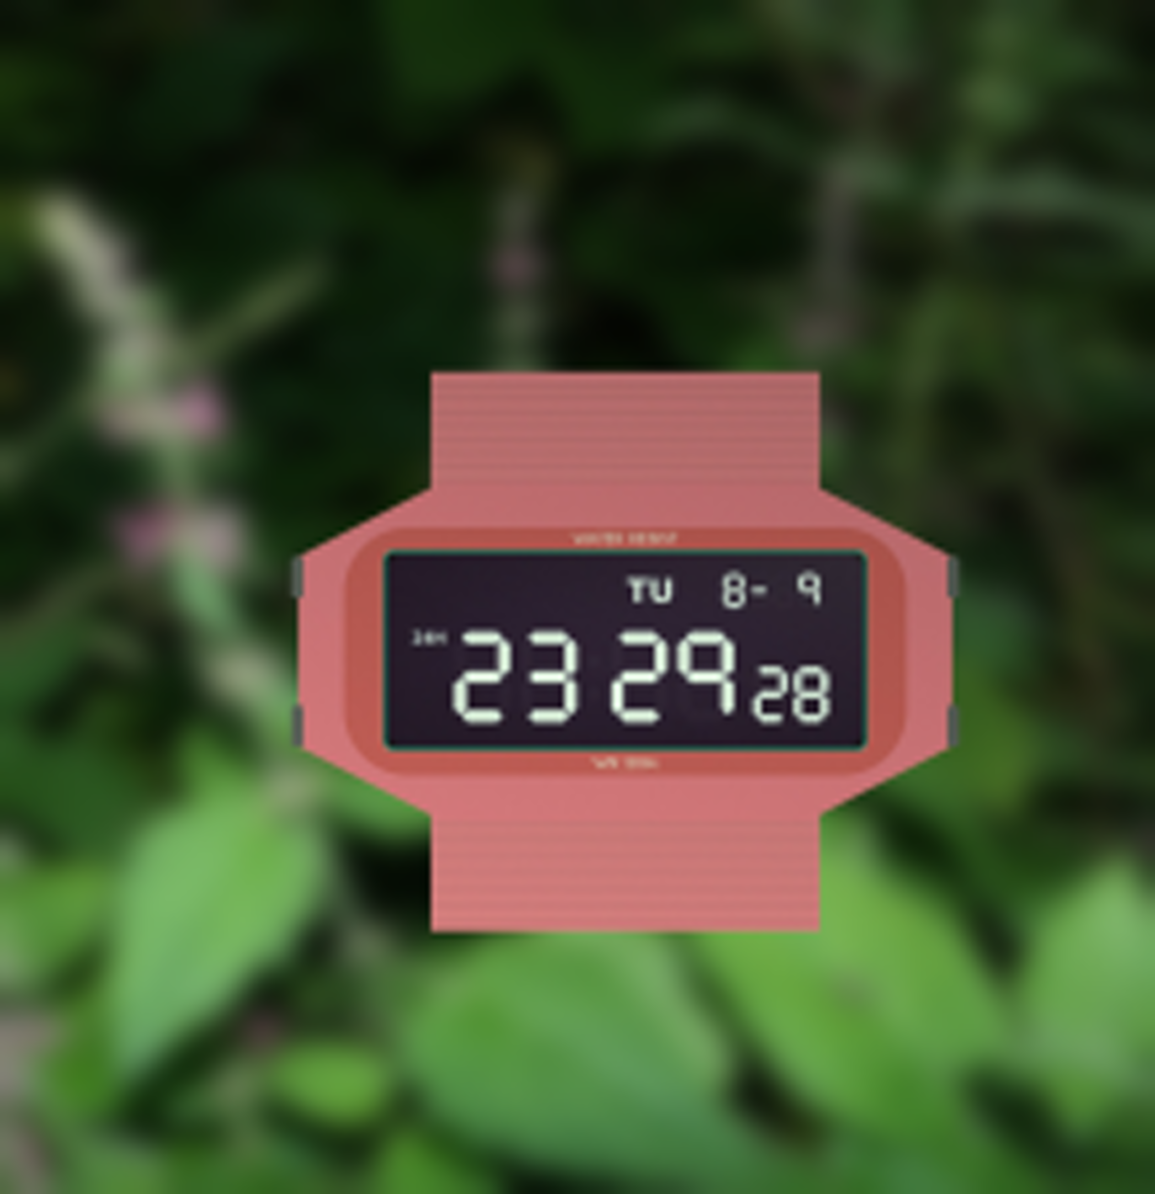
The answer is 23:29:28
